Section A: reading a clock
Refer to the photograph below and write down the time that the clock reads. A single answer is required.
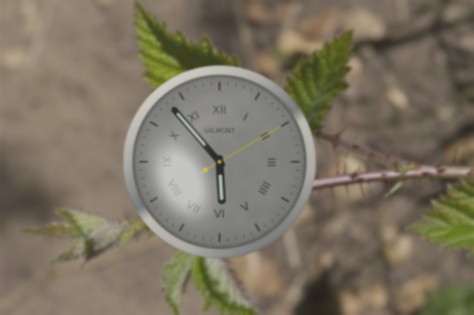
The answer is 5:53:10
